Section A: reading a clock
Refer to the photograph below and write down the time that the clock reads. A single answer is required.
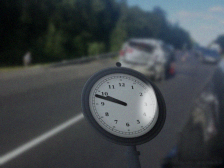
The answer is 9:48
